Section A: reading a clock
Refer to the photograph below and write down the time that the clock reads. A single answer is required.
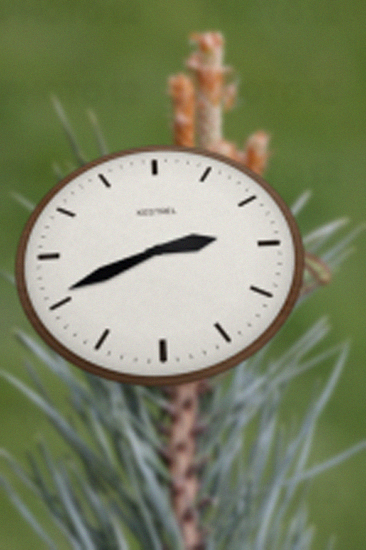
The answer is 2:41
